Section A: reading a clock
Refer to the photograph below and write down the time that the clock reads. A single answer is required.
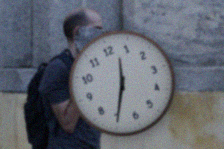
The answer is 12:35
